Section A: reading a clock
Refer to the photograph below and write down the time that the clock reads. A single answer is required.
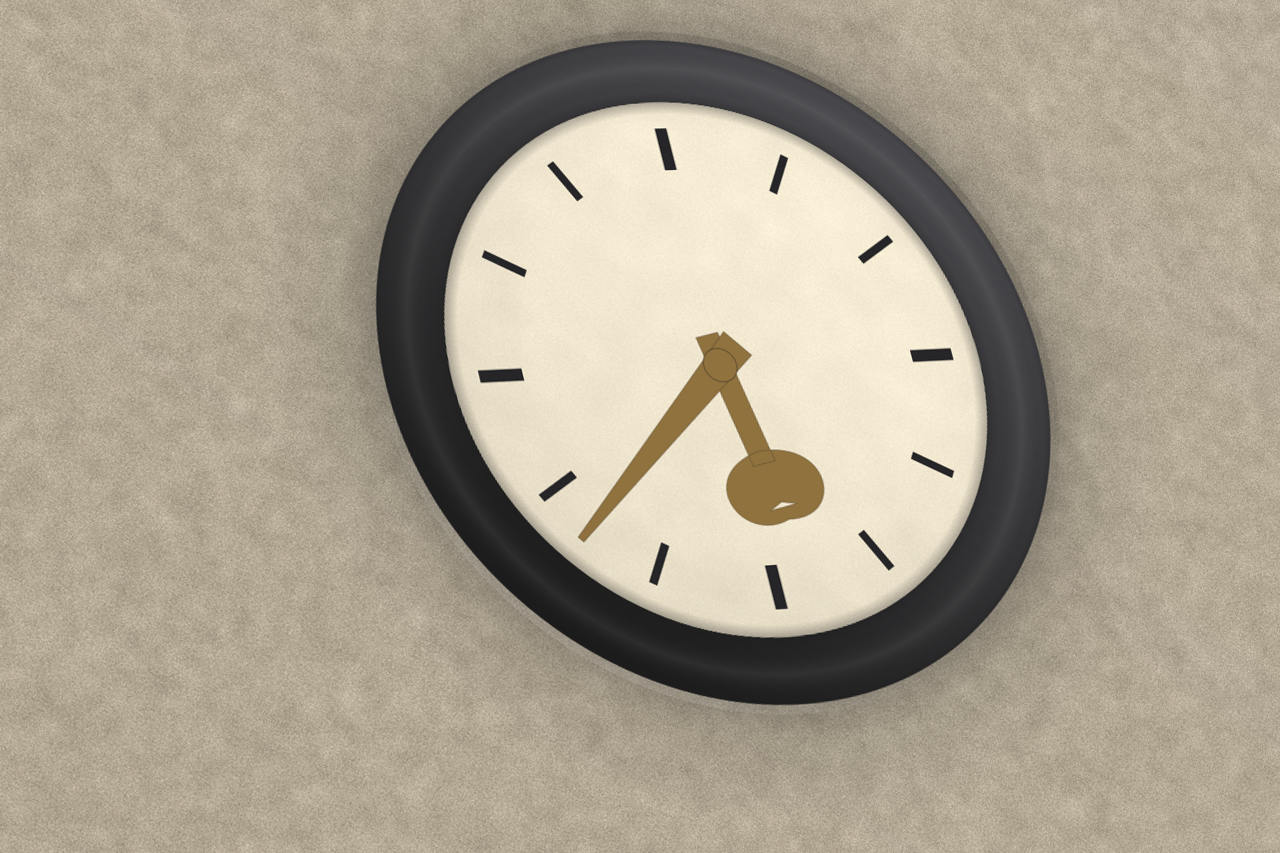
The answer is 5:38
